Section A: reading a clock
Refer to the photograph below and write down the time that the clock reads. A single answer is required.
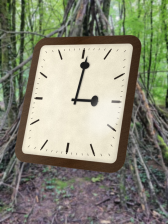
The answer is 3:01
